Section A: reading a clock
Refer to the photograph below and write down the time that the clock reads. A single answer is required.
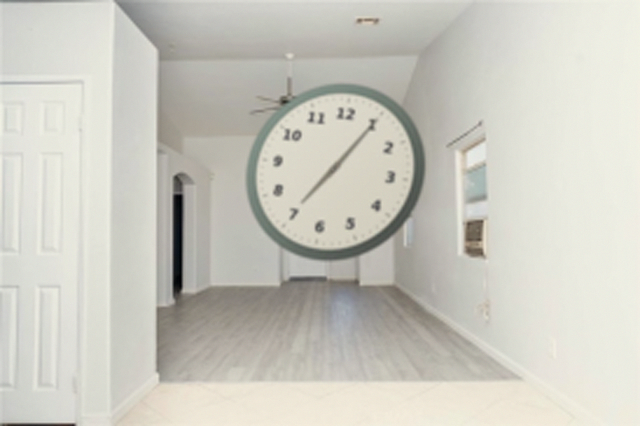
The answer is 7:05
